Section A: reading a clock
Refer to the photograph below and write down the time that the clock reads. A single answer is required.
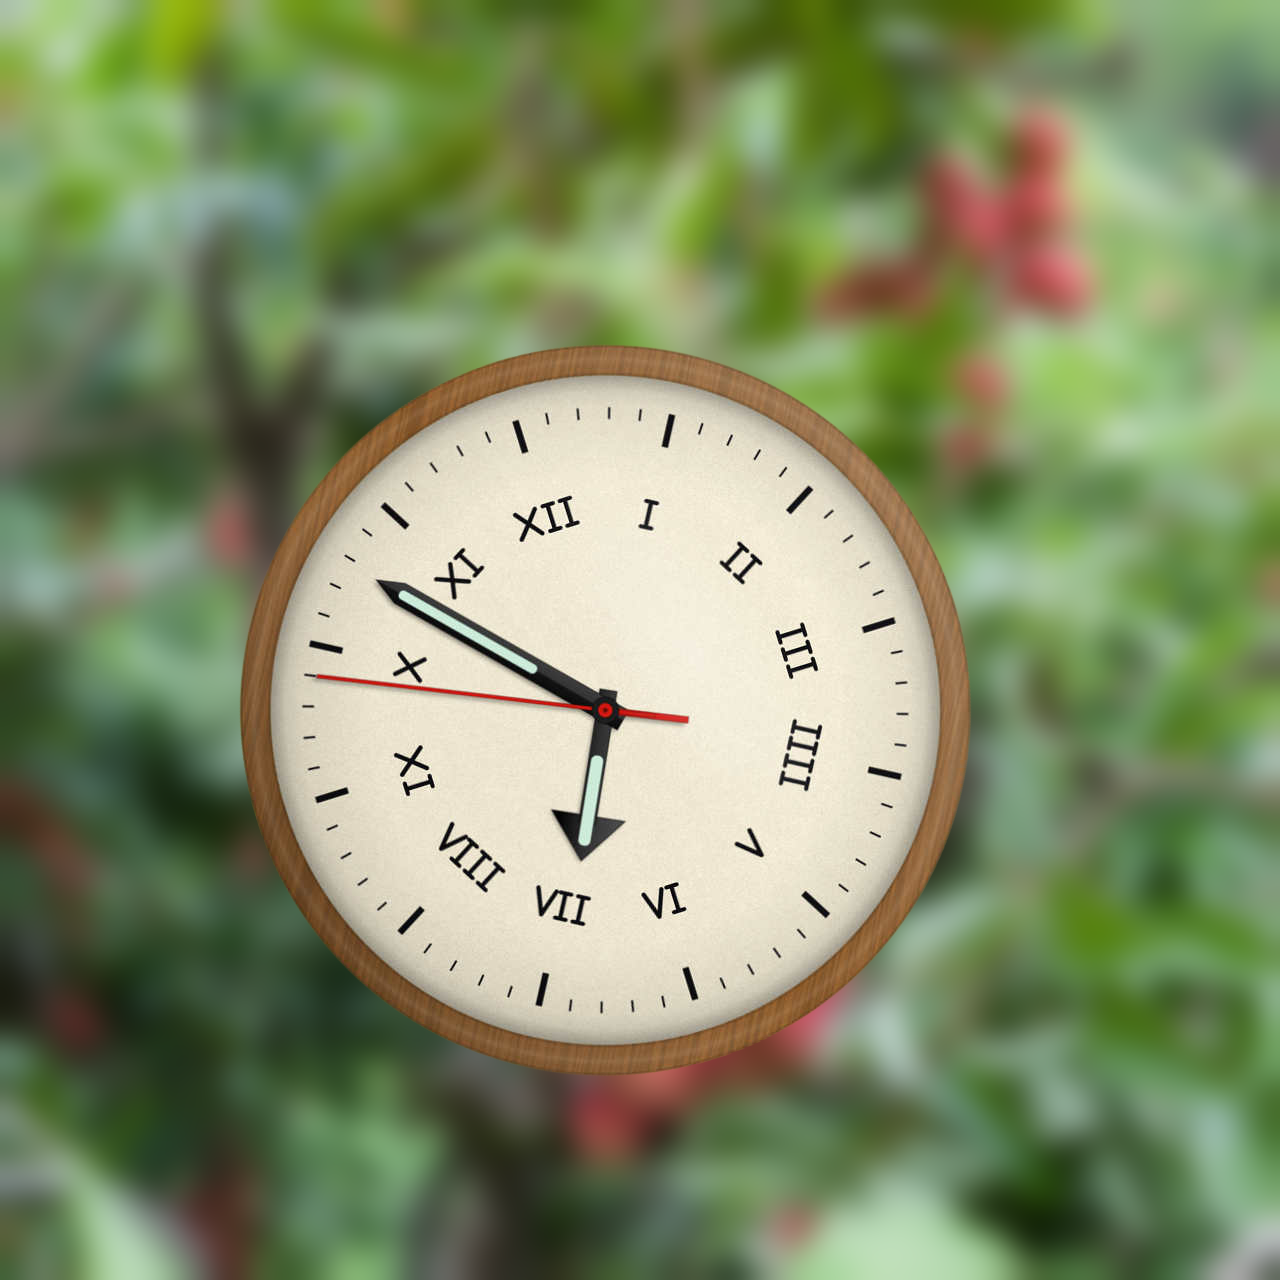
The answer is 6:52:49
